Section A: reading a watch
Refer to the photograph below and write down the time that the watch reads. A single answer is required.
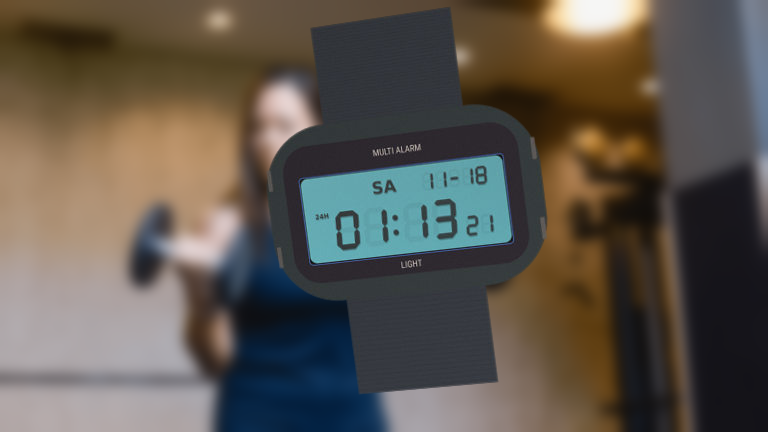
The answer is 1:13:21
